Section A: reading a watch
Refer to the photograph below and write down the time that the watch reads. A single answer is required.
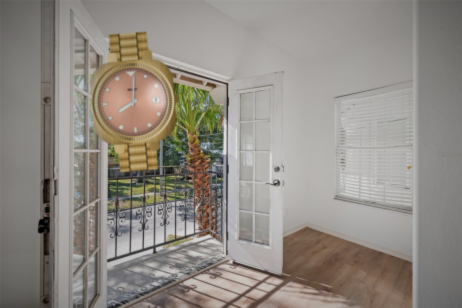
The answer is 8:01
